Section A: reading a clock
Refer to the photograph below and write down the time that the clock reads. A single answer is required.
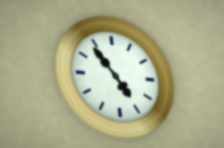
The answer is 4:54
